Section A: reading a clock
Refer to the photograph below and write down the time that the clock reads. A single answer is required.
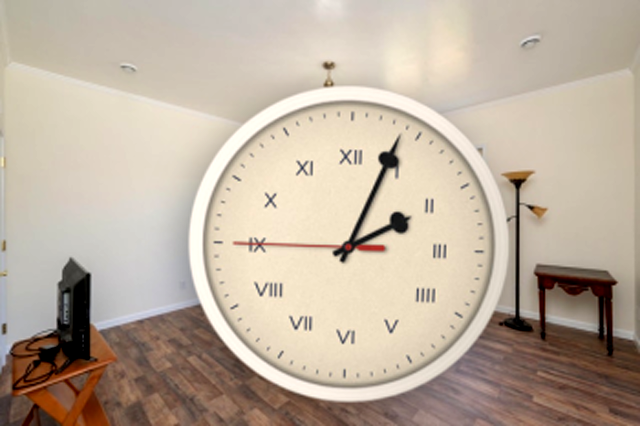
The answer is 2:03:45
